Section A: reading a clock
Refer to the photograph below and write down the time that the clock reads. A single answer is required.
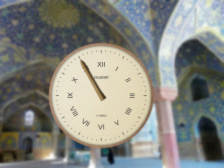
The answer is 10:55
